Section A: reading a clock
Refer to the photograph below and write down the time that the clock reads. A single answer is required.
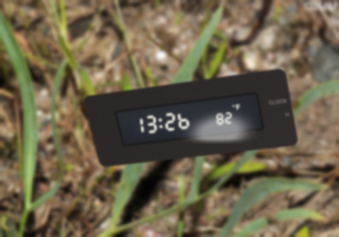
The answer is 13:26
